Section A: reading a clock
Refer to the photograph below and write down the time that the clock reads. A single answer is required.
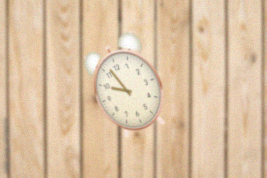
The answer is 9:57
